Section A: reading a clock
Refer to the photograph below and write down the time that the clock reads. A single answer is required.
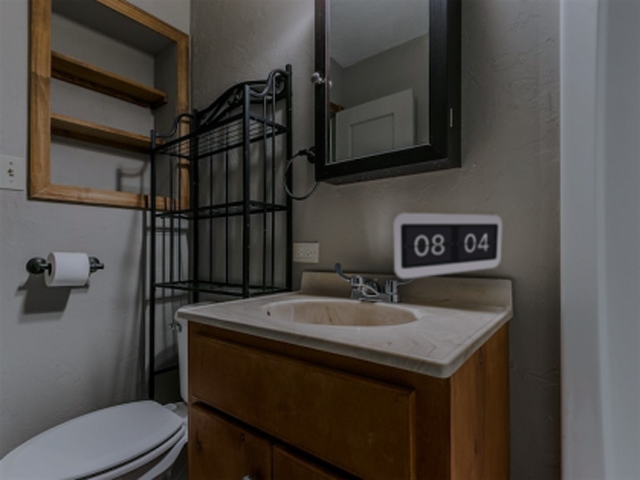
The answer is 8:04
